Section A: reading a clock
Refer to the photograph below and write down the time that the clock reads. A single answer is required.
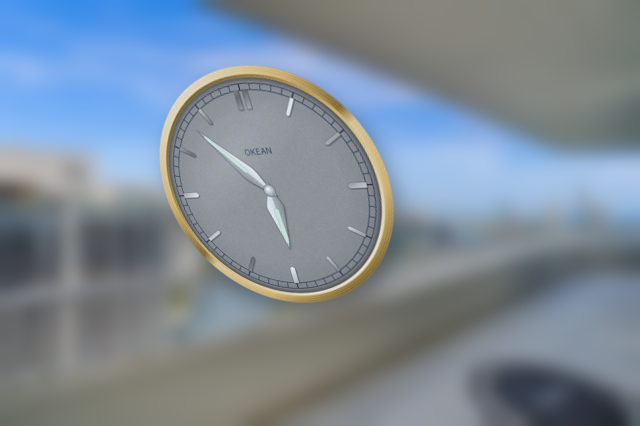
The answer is 5:53
